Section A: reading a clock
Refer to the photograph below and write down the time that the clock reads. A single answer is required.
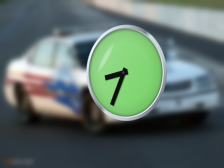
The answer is 8:34
